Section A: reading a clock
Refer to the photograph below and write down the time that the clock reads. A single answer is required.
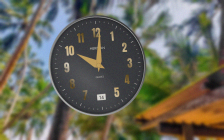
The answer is 10:01
